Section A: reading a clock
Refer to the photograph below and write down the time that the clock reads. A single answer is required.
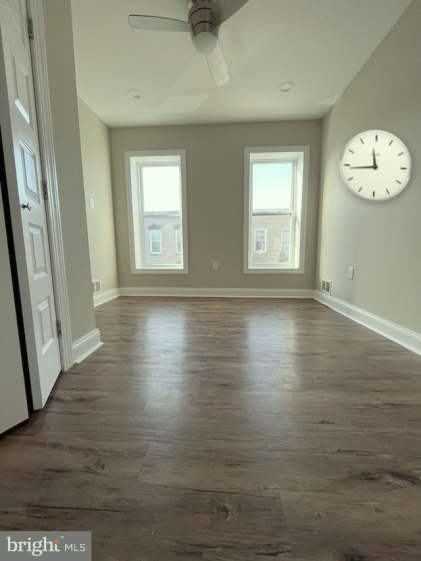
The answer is 11:44
